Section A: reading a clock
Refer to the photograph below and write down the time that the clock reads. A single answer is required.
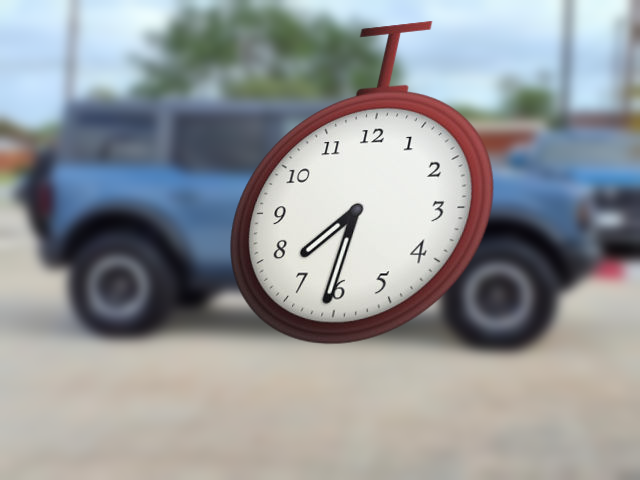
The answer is 7:31
